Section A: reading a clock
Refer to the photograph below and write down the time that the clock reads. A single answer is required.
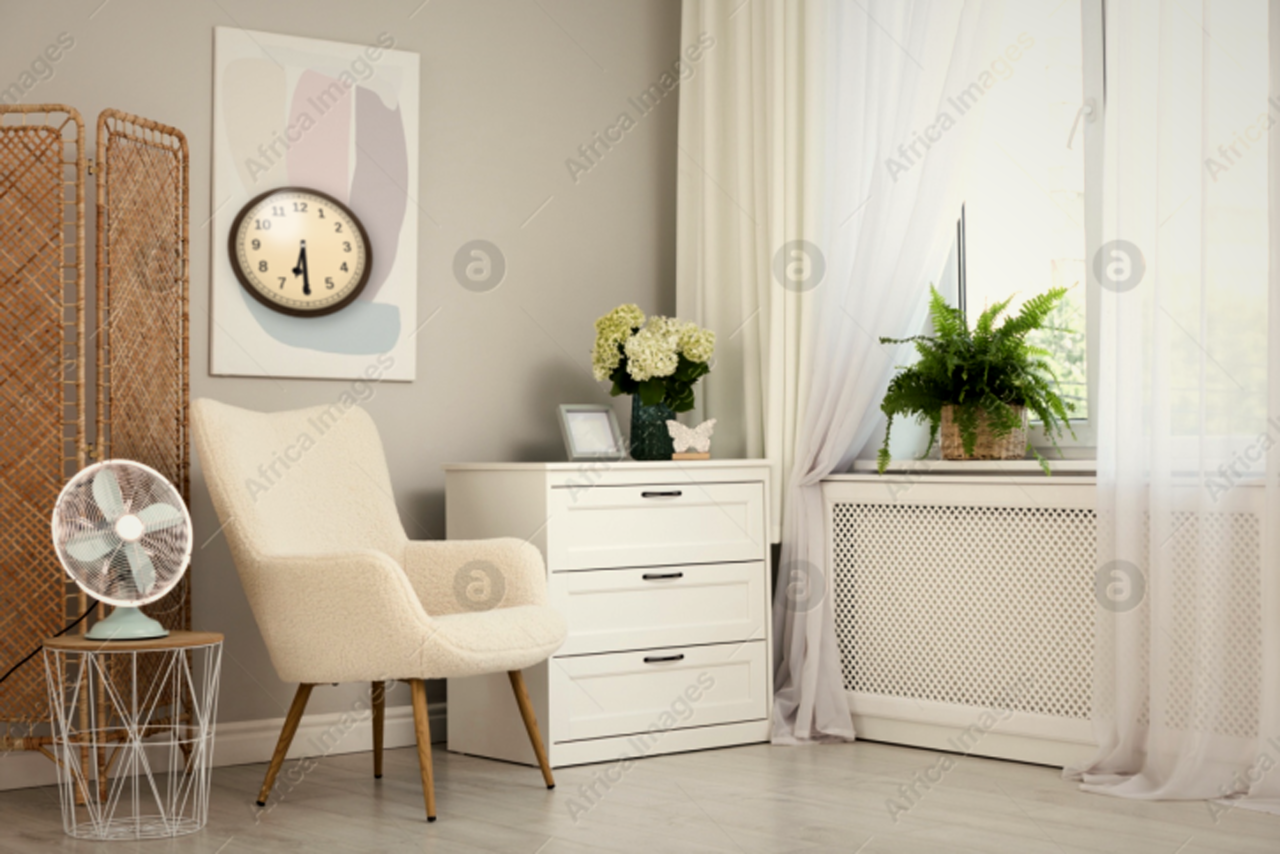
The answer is 6:30
